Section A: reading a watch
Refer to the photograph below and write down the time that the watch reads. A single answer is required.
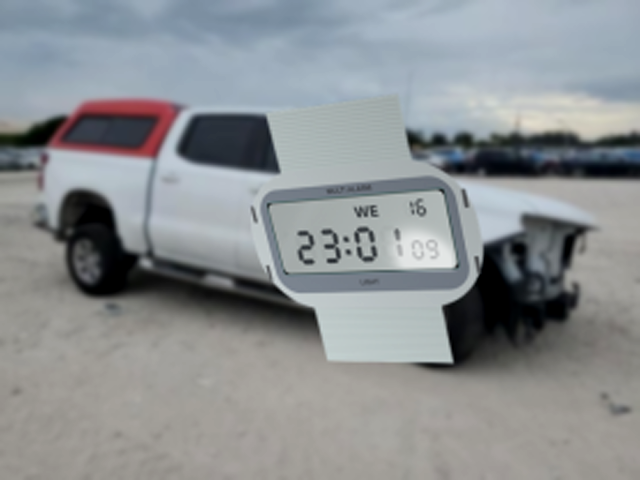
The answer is 23:01:09
